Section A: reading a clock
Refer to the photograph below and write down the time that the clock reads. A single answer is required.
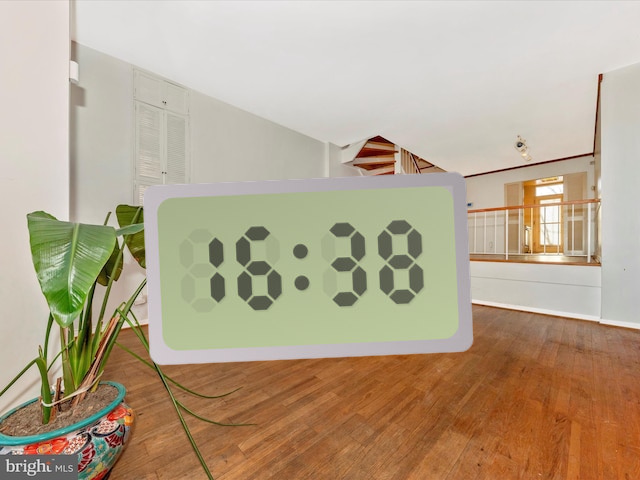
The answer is 16:38
